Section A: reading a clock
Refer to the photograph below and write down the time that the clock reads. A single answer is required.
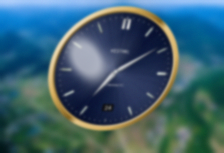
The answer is 7:09
